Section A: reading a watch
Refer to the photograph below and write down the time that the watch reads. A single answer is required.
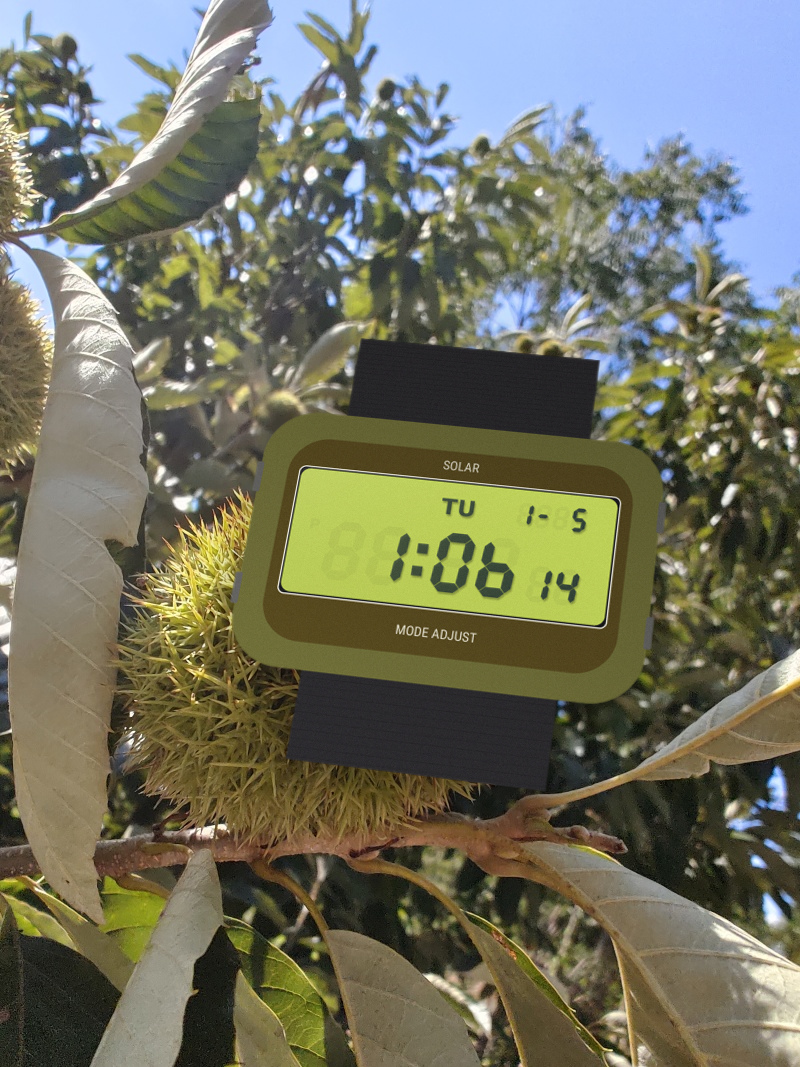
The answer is 1:06:14
